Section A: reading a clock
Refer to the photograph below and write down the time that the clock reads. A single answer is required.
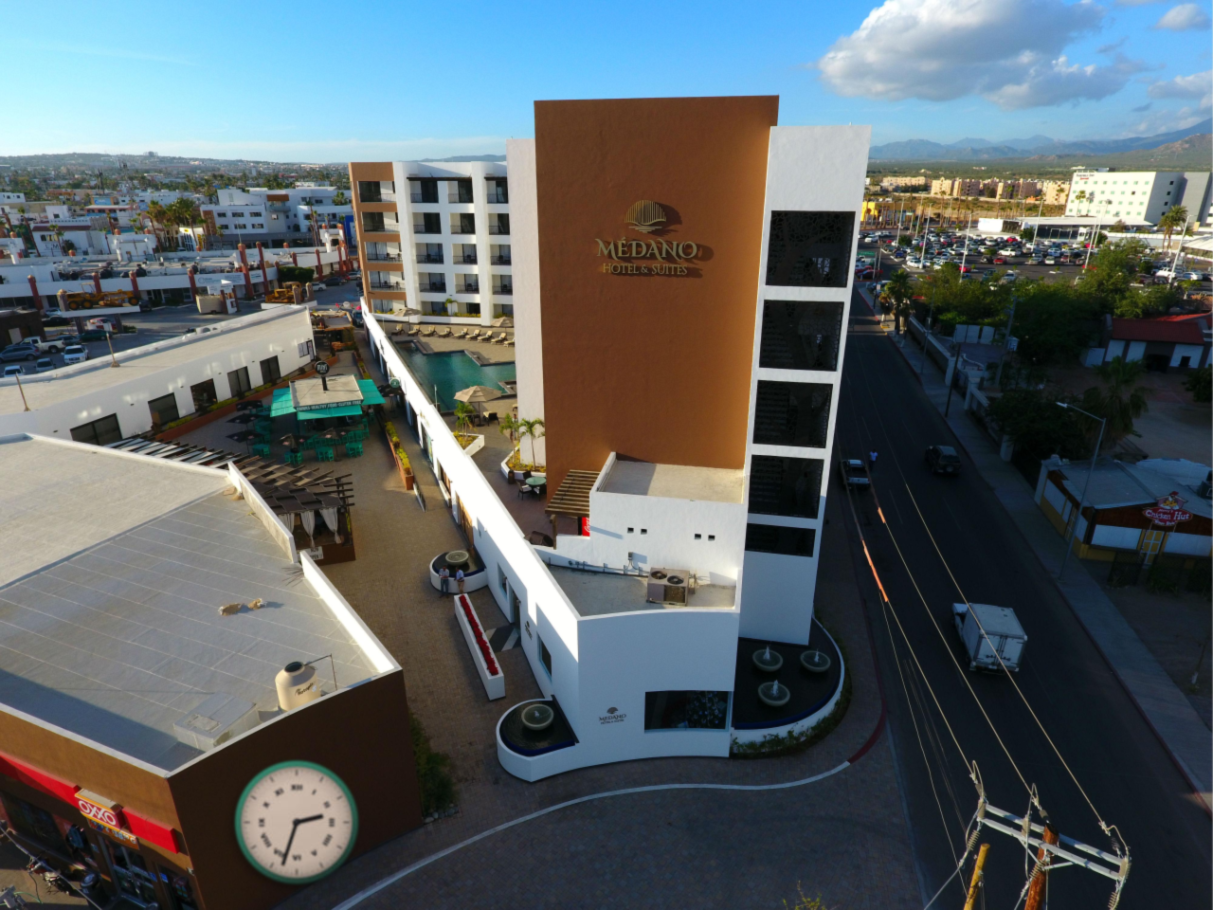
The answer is 2:33
